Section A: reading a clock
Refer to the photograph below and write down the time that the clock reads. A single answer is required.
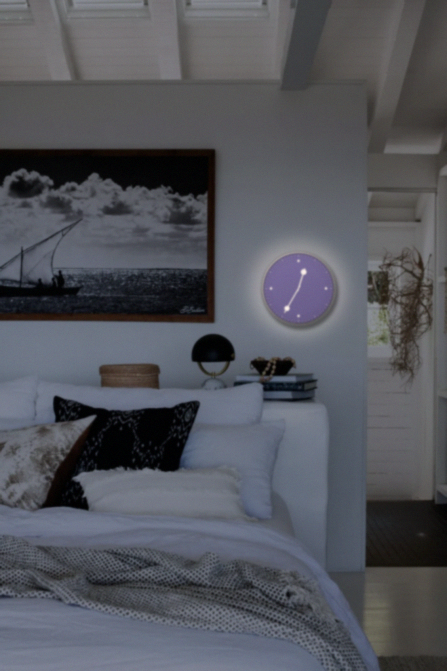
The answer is 12:35
